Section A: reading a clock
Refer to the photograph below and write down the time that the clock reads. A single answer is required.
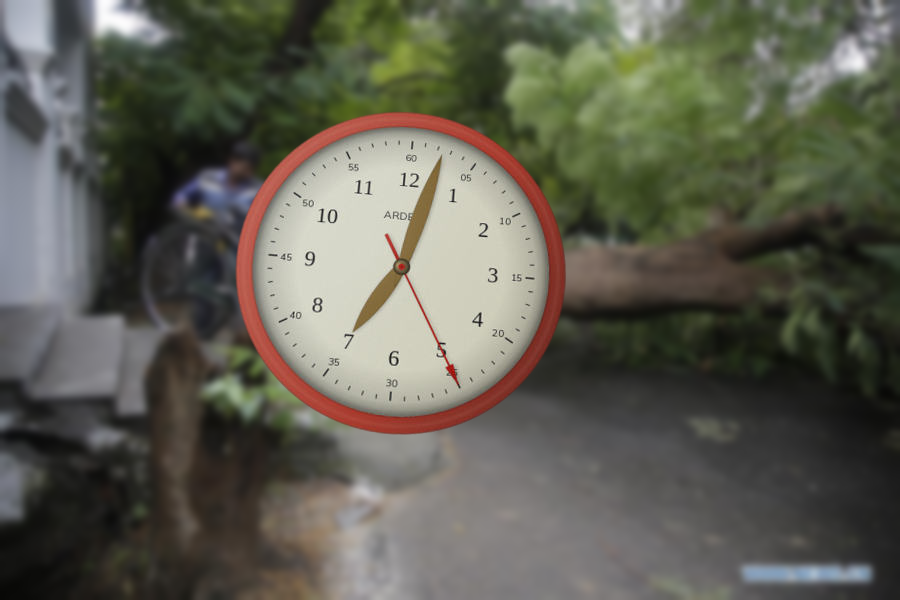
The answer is 7:02:25
